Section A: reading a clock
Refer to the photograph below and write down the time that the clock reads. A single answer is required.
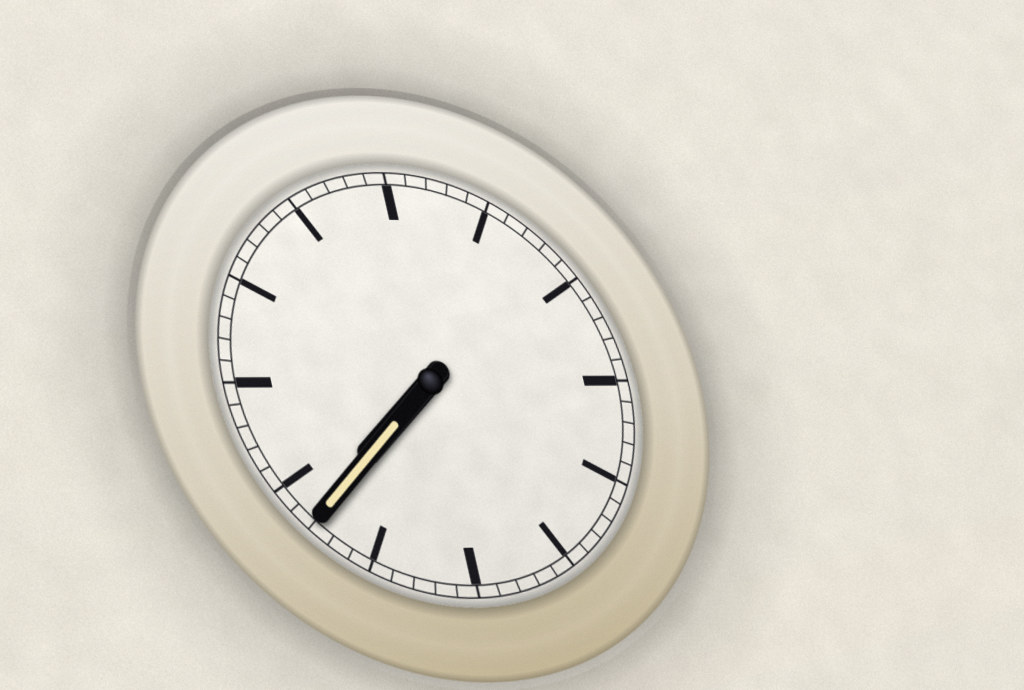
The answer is 7:38
